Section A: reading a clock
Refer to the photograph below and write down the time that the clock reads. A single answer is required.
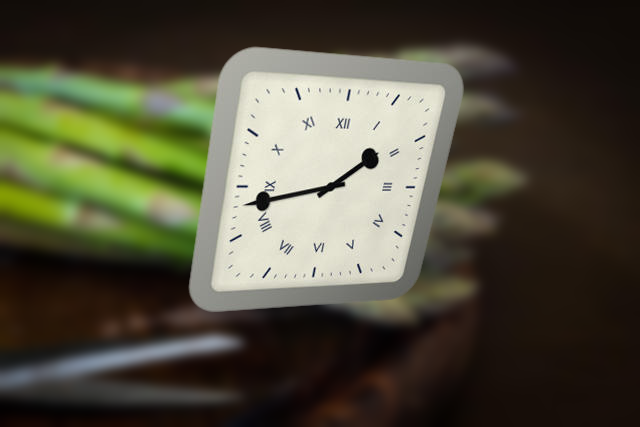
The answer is 1:43
